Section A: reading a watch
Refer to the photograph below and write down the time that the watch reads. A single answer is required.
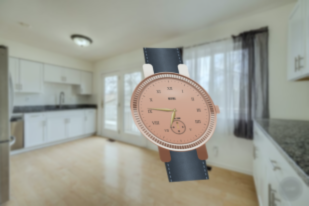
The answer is 6:46
